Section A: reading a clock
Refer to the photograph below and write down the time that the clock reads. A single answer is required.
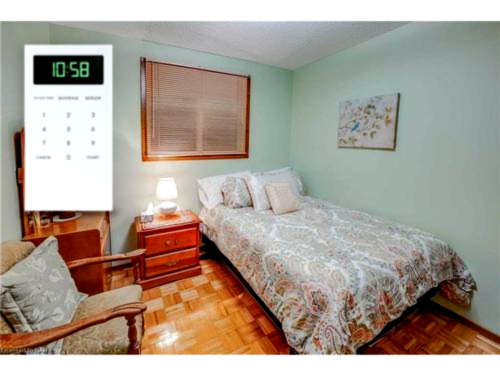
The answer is 10:58
